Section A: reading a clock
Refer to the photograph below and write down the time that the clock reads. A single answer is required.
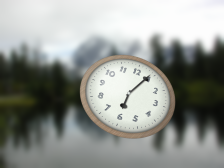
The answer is 6:04
